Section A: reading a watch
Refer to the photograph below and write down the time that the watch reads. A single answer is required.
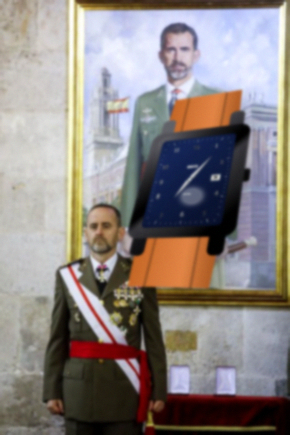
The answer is 7:06
